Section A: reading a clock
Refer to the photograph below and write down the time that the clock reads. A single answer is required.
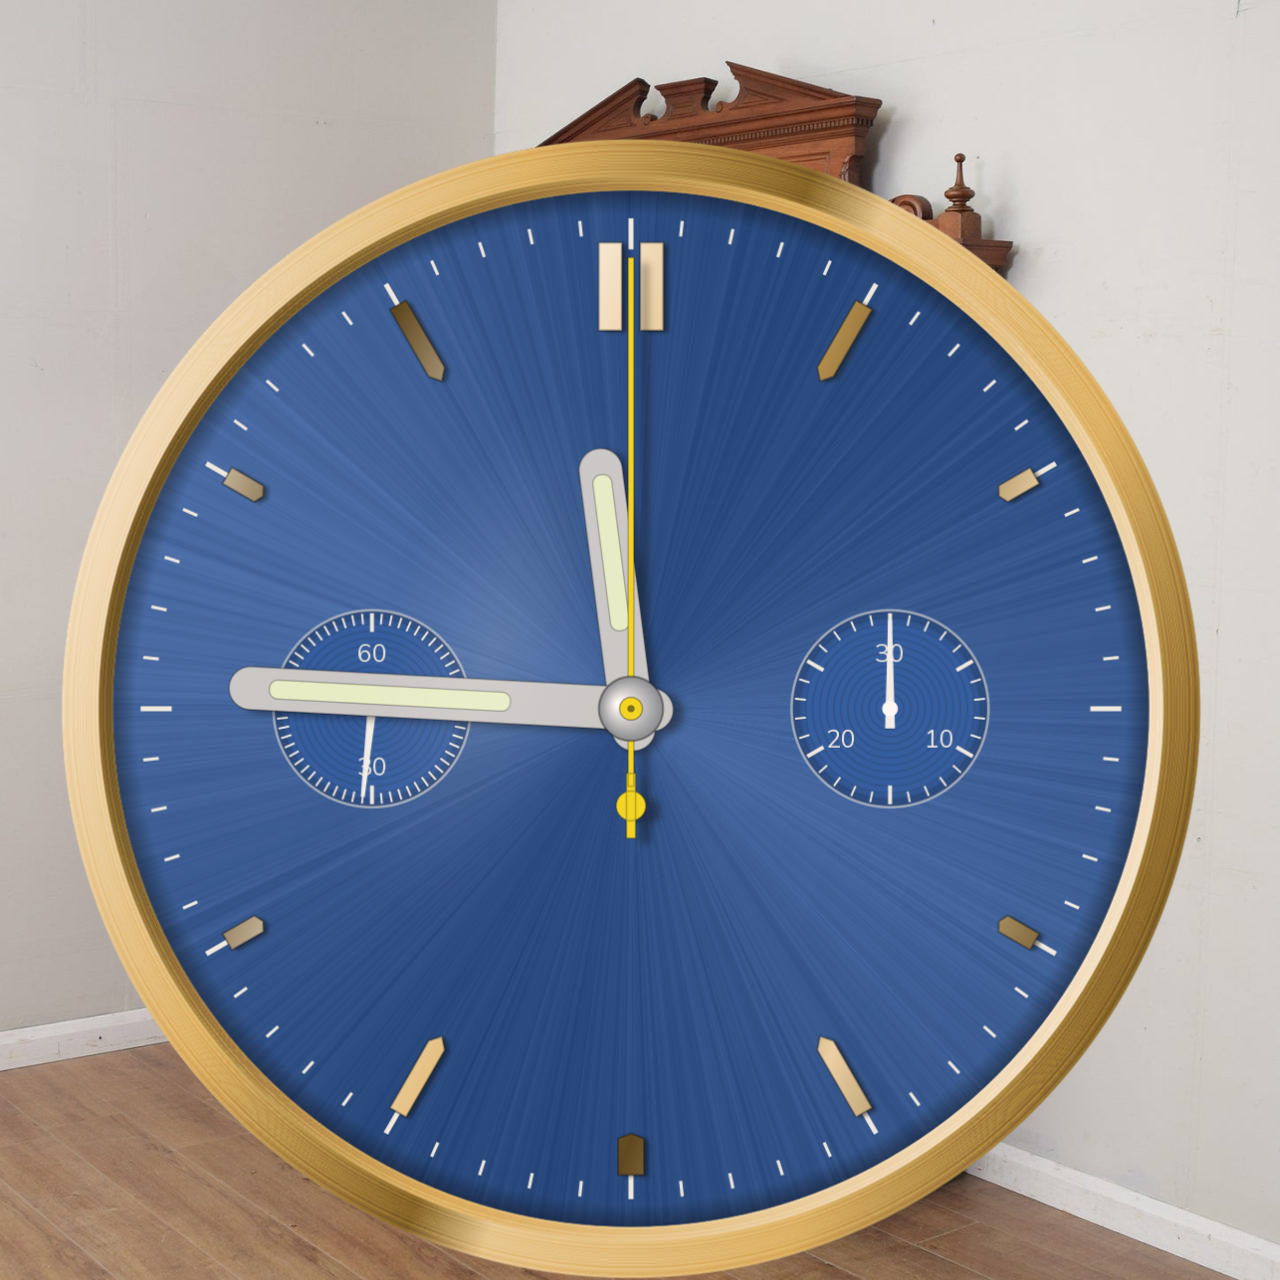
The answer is 11:45:31
